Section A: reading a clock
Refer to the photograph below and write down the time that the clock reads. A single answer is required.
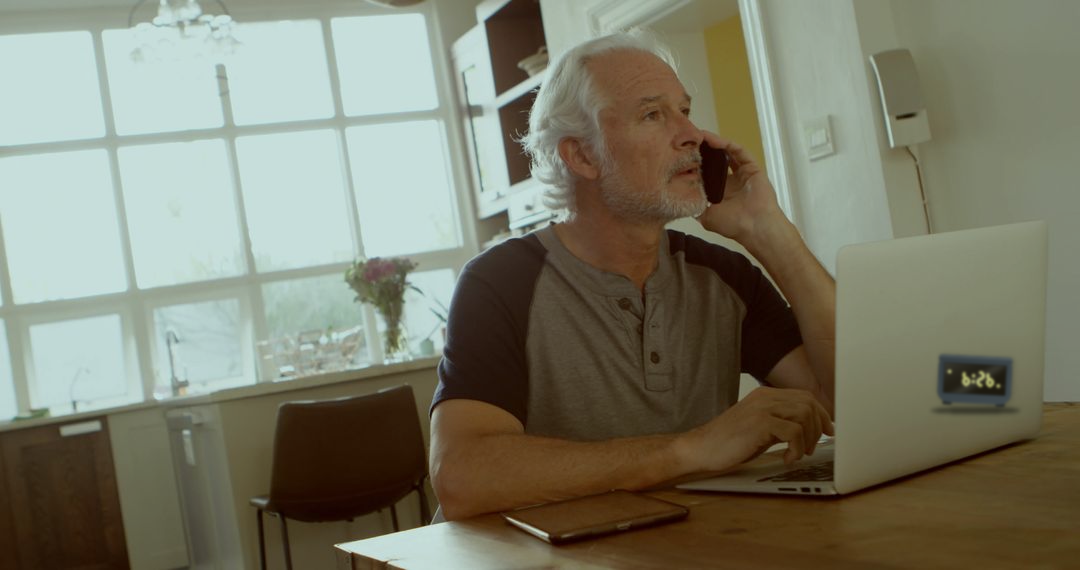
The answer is 6:26
